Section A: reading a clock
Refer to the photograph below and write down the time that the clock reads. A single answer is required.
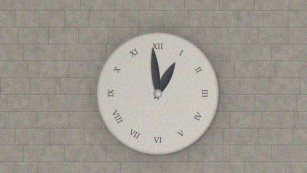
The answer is 12:59
